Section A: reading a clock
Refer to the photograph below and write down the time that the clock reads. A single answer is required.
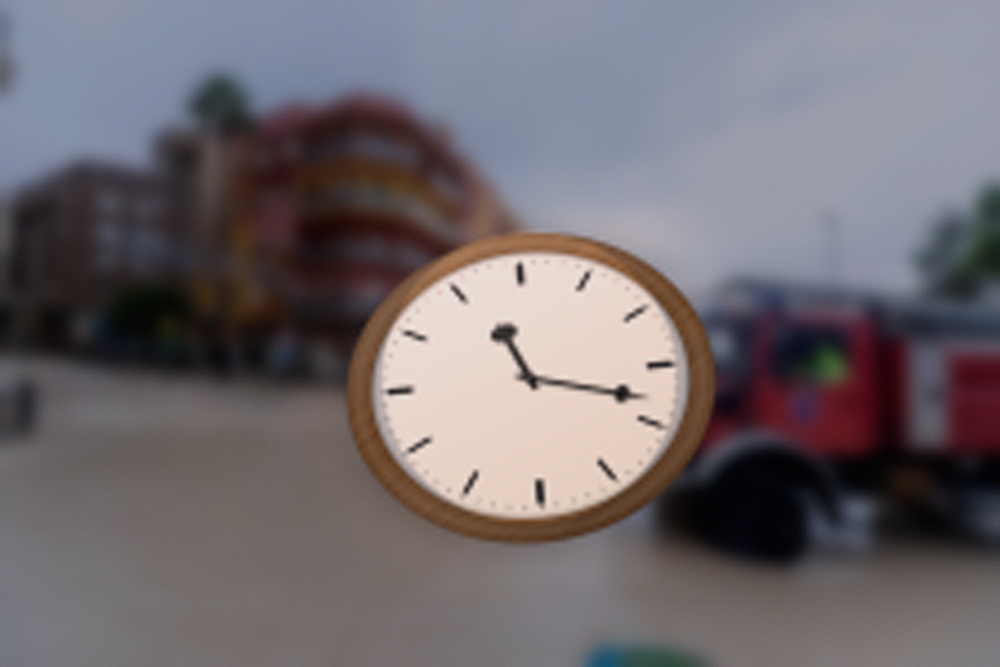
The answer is 11:18
